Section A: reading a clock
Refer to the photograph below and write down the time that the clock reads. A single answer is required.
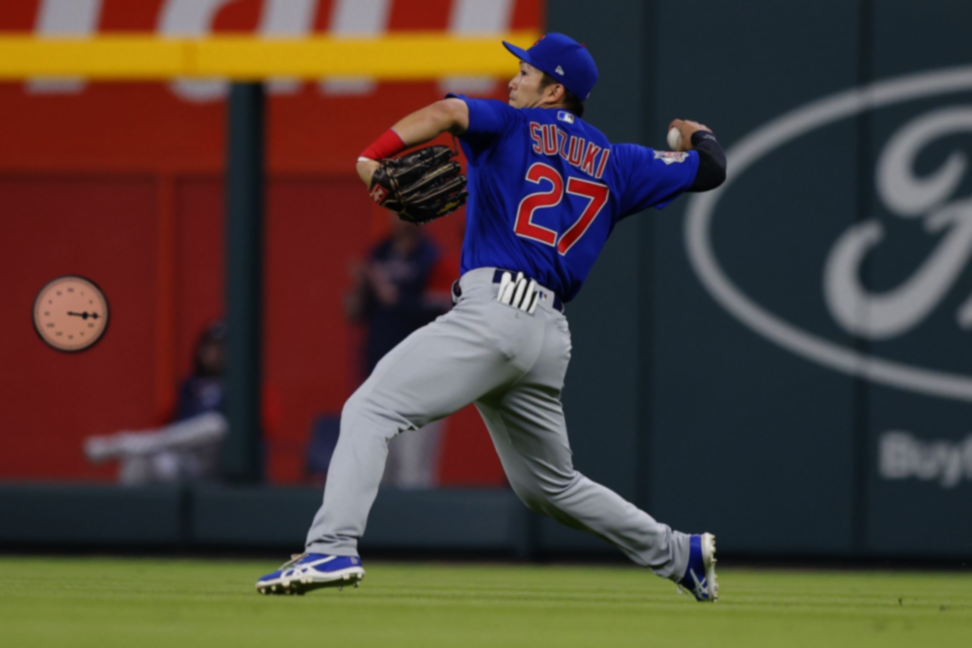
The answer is 3:16
